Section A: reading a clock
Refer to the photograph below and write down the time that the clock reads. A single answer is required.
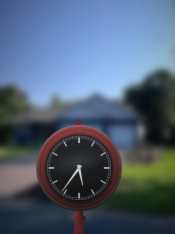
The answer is 5:36
